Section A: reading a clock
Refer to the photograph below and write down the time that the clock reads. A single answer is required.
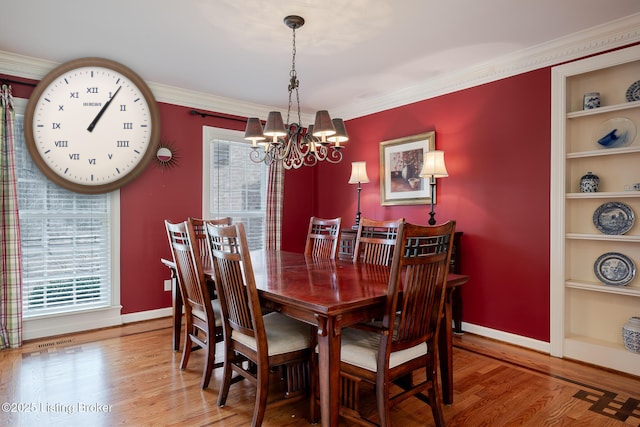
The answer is 1:06
